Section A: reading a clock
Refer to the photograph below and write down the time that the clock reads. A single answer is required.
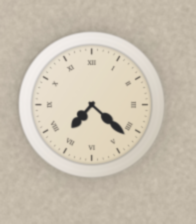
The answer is 7:22
